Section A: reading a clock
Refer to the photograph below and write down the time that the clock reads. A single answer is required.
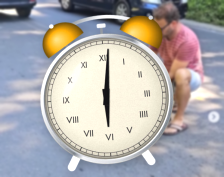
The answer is 6:01
